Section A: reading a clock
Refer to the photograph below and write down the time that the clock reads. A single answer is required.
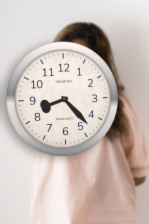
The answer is 8:23
